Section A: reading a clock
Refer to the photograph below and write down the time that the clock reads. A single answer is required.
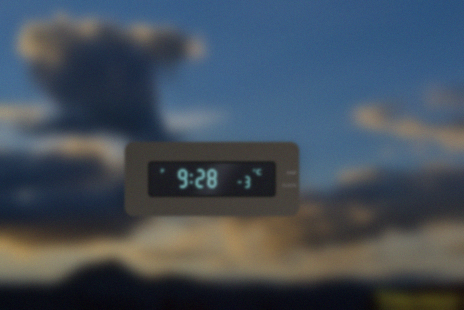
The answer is 9:28
